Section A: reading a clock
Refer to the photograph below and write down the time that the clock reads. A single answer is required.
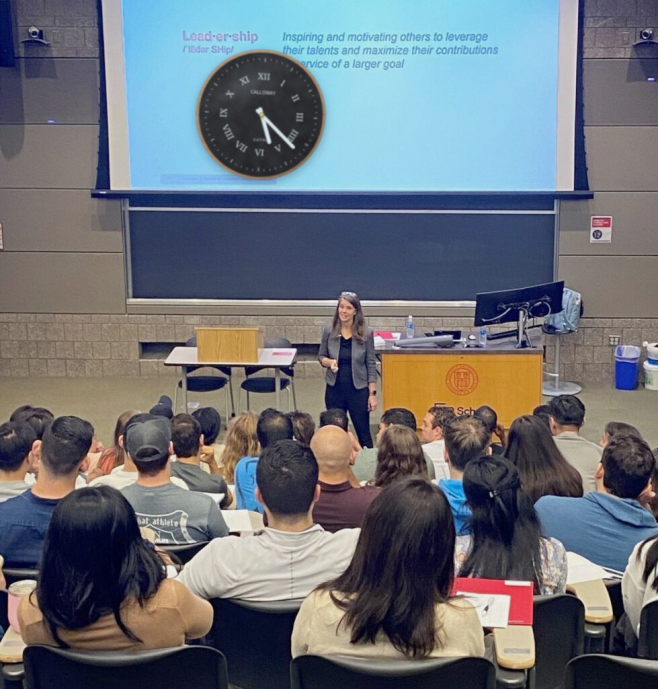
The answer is 5:22
